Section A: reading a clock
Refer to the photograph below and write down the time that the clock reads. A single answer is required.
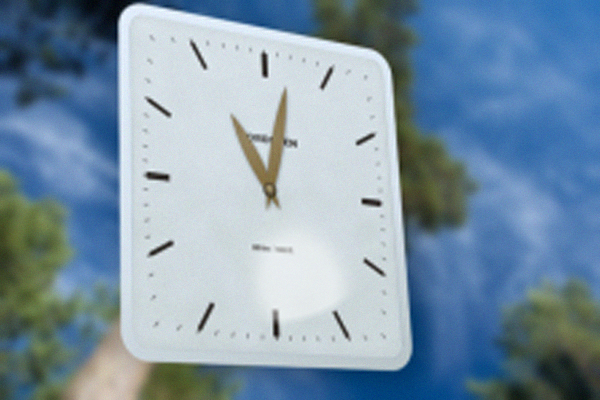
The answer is 11:02
